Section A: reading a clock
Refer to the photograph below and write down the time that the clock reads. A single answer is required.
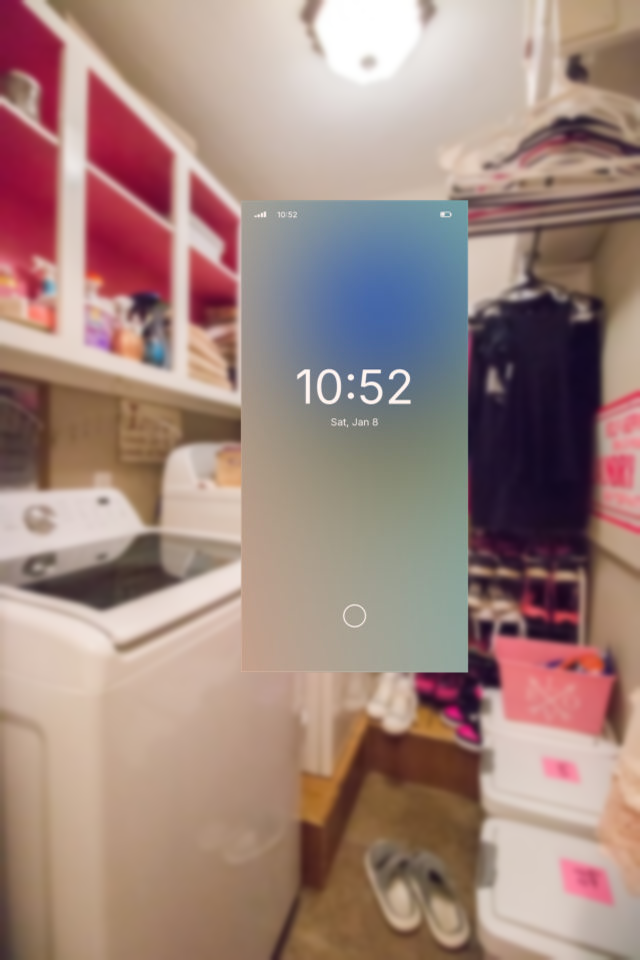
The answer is 10:52
